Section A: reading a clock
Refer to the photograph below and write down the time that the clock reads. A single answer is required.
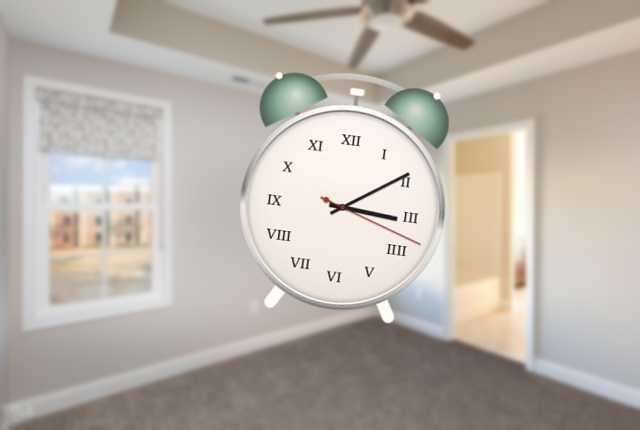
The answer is 3:09:18
